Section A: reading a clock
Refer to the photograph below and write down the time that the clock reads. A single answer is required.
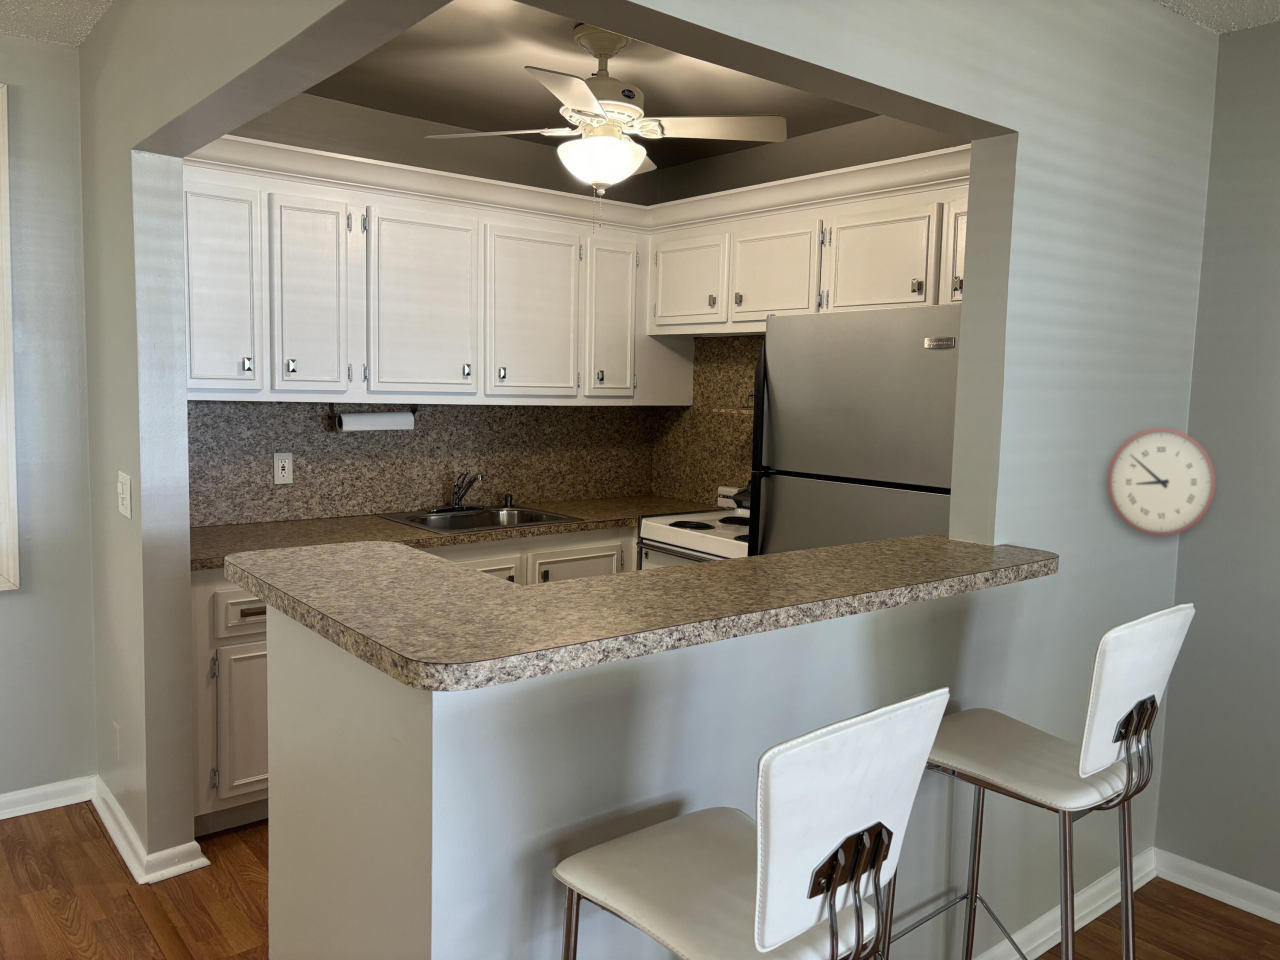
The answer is 8:52
